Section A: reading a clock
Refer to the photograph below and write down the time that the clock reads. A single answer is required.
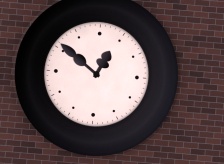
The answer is 12:51
